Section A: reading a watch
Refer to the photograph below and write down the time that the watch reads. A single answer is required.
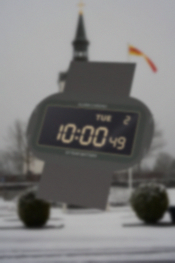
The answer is 10:00
